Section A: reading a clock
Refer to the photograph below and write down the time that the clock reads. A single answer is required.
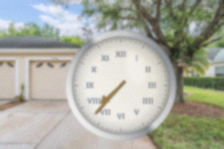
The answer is 7:37
